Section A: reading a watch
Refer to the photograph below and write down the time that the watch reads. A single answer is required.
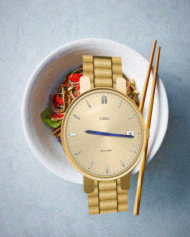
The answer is 9:16
